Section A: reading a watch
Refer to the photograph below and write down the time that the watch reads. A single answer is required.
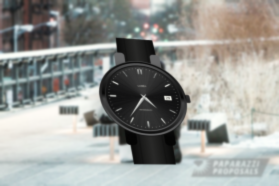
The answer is 4:36
